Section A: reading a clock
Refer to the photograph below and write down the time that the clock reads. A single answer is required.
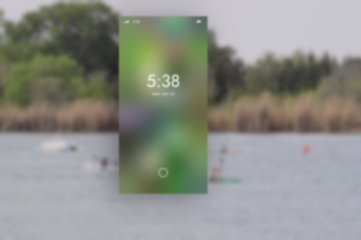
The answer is 5:38
